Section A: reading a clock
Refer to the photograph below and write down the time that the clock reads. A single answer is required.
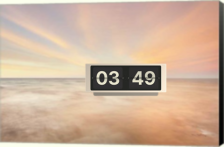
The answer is 3:49
